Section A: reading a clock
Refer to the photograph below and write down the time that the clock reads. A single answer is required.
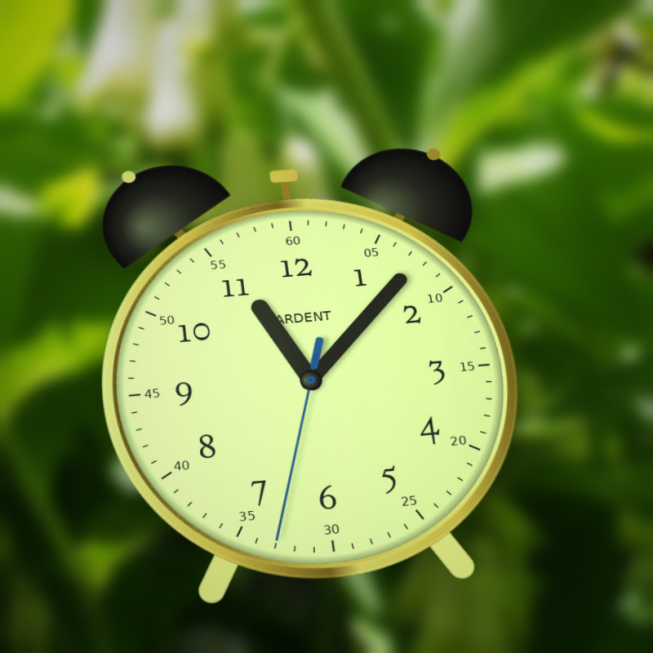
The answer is 11:07:33
